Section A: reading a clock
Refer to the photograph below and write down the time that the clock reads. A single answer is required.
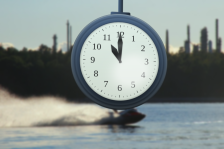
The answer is 11:00
